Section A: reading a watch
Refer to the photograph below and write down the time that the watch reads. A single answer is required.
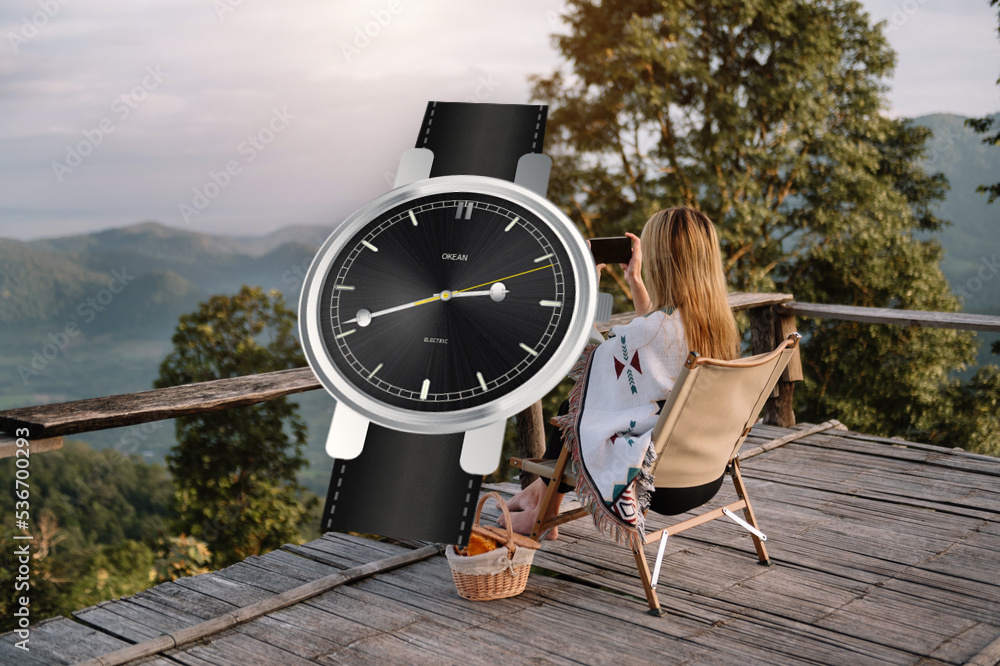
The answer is 2:41:11
